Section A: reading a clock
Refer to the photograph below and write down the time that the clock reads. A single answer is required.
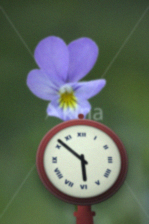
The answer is 5:52
